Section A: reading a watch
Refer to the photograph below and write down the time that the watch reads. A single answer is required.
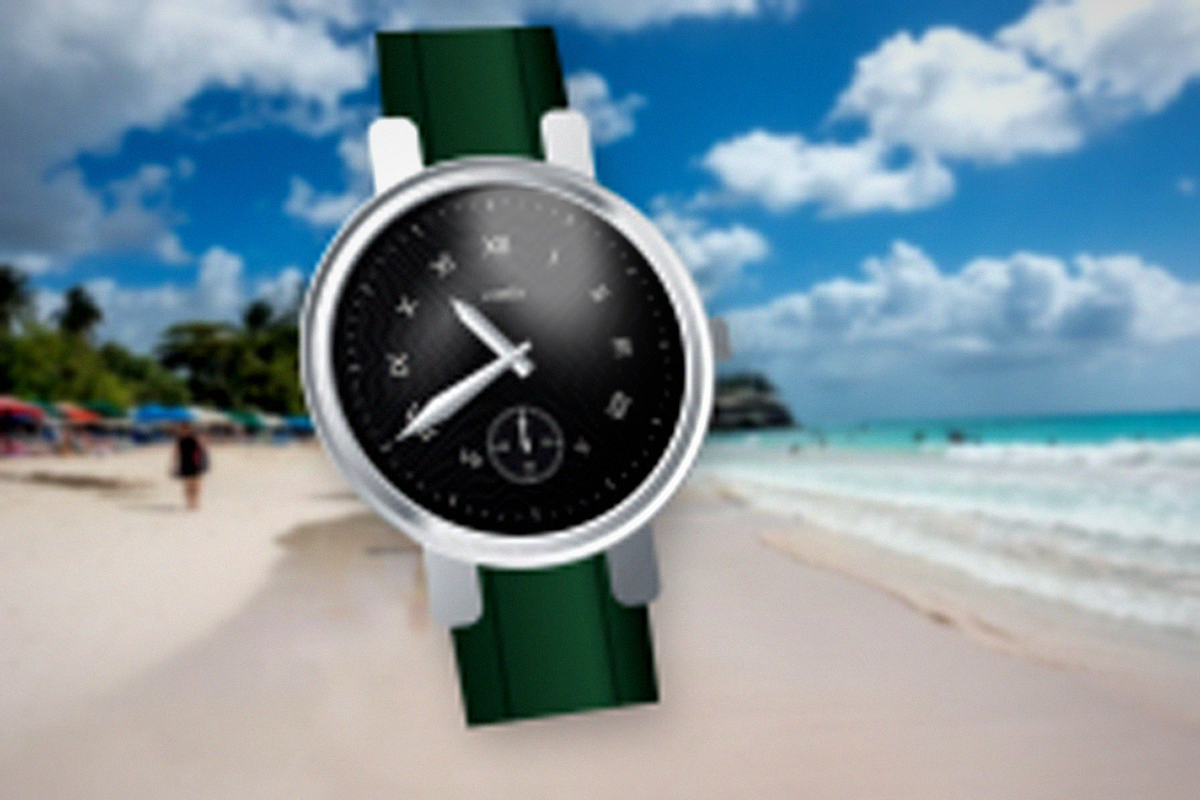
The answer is 10:40
